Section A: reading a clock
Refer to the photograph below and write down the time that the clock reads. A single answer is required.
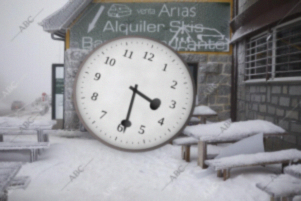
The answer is 3:29
